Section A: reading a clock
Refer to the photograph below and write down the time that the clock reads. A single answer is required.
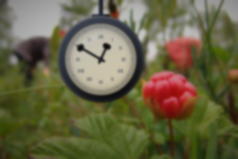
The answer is 12:50
